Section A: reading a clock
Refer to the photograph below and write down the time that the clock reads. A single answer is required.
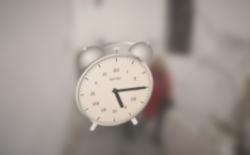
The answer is 5:15
